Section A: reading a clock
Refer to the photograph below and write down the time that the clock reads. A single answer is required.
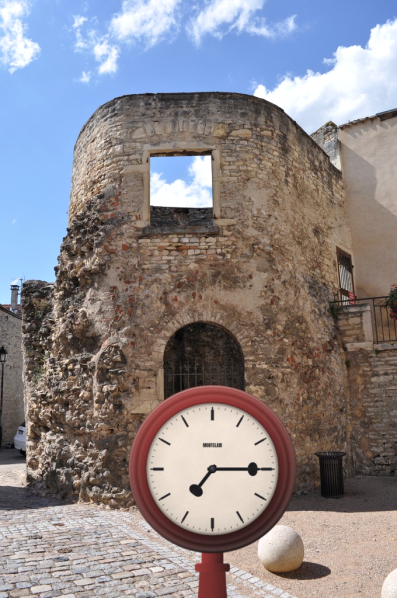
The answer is 7:15
